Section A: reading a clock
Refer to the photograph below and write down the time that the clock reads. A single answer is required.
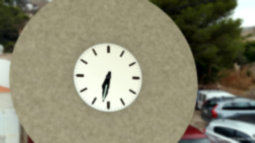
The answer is 6:32
